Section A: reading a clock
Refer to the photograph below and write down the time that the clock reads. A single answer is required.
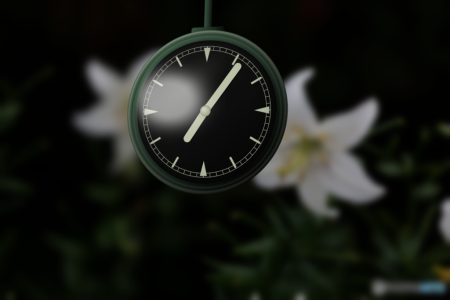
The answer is 7:06
